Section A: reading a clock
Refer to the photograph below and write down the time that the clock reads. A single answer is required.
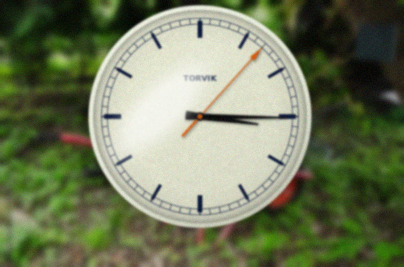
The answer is 3:15:07
